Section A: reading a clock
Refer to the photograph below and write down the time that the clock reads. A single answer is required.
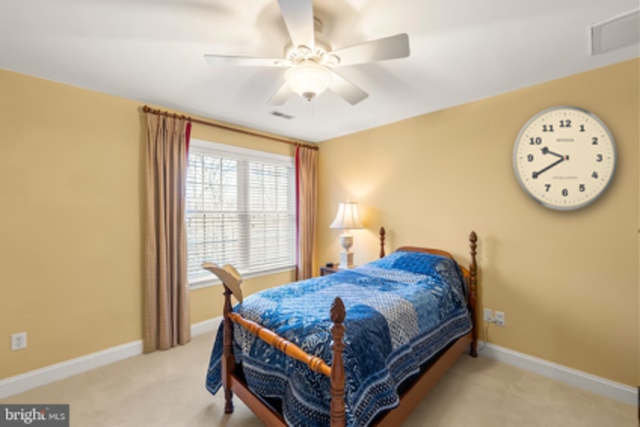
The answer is 9:40
